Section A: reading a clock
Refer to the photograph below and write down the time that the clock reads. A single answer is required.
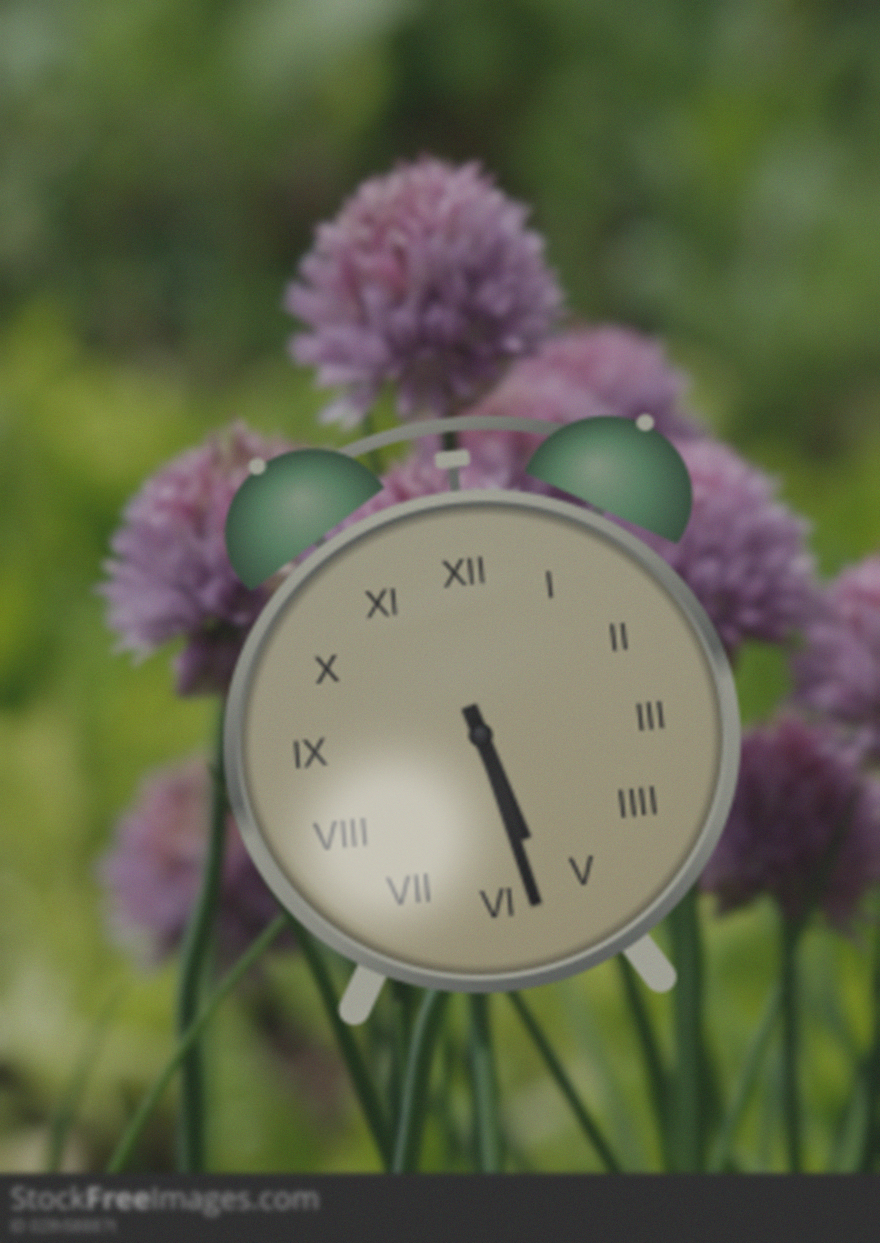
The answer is 5:28
